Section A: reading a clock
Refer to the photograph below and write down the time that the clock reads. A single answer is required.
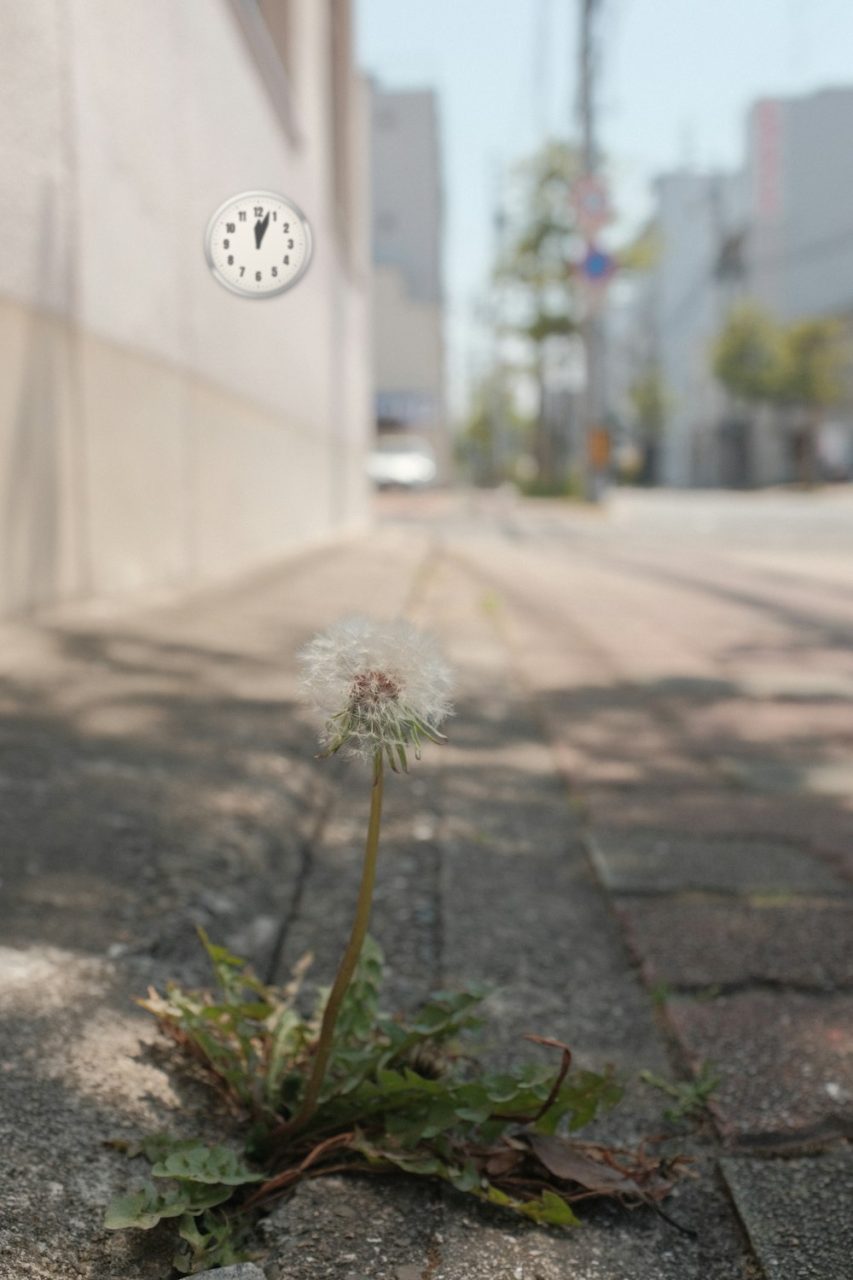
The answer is 12:03
